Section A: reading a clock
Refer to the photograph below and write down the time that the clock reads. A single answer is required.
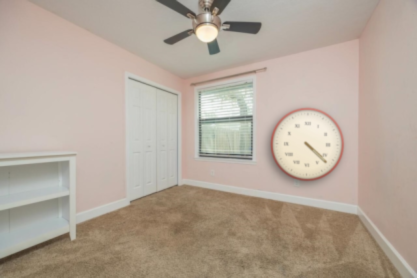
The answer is 4:22
